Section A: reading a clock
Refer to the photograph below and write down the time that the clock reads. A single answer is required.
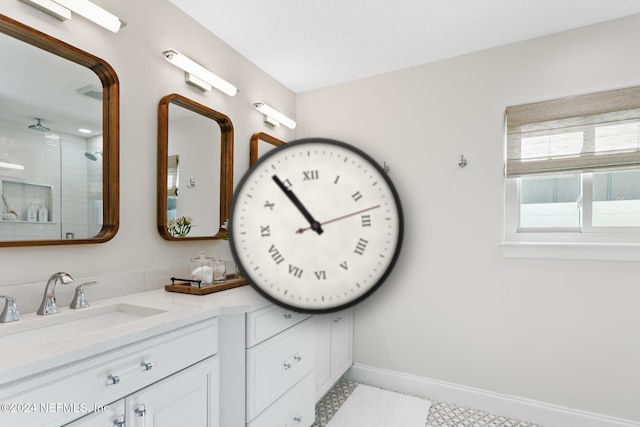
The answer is 10:54:13
